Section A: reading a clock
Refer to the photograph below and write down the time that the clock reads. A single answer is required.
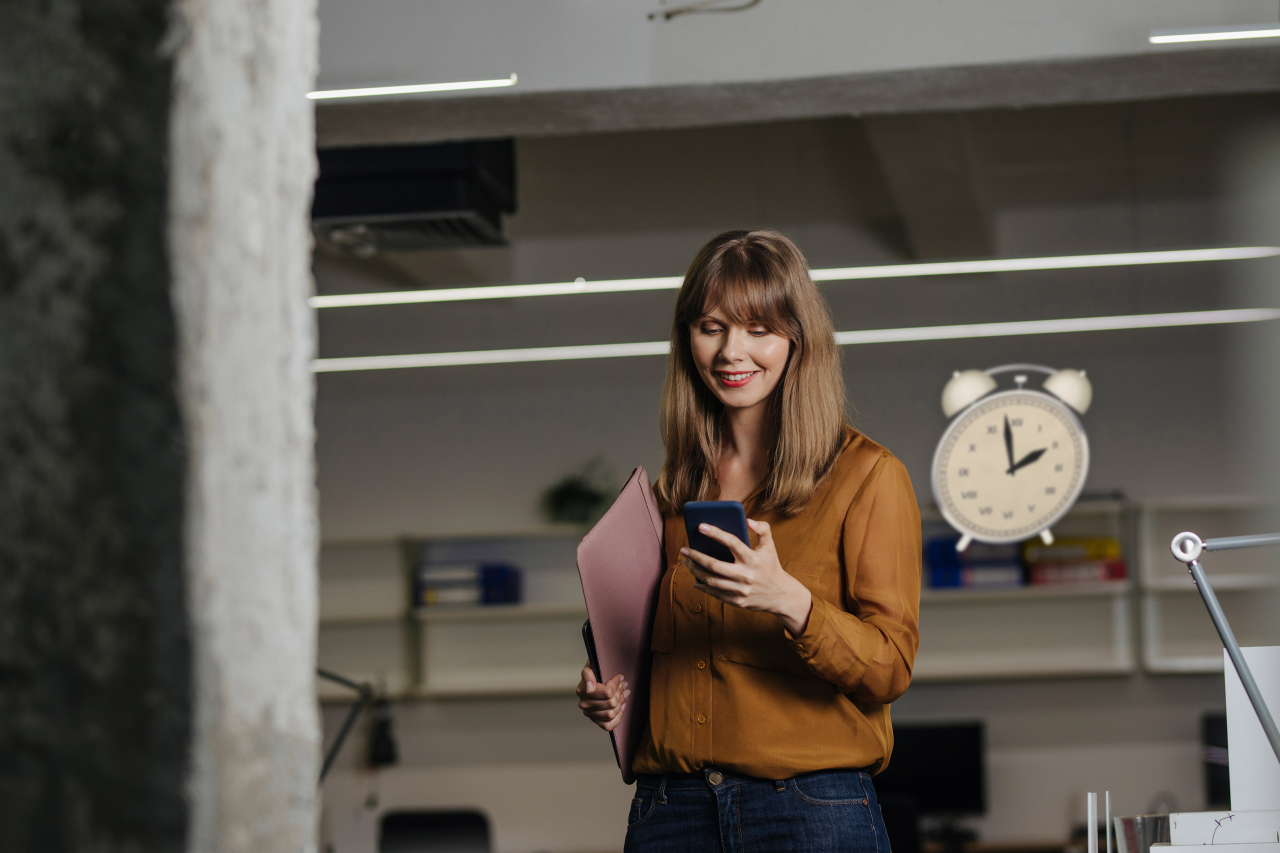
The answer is 1:58
